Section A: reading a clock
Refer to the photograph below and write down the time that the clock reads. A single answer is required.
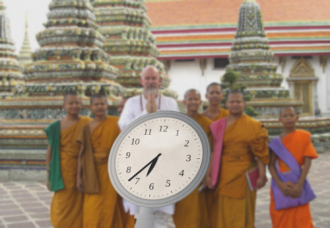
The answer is 6:37
